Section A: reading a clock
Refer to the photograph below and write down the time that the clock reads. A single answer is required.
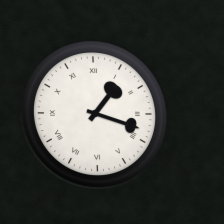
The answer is 1:18
